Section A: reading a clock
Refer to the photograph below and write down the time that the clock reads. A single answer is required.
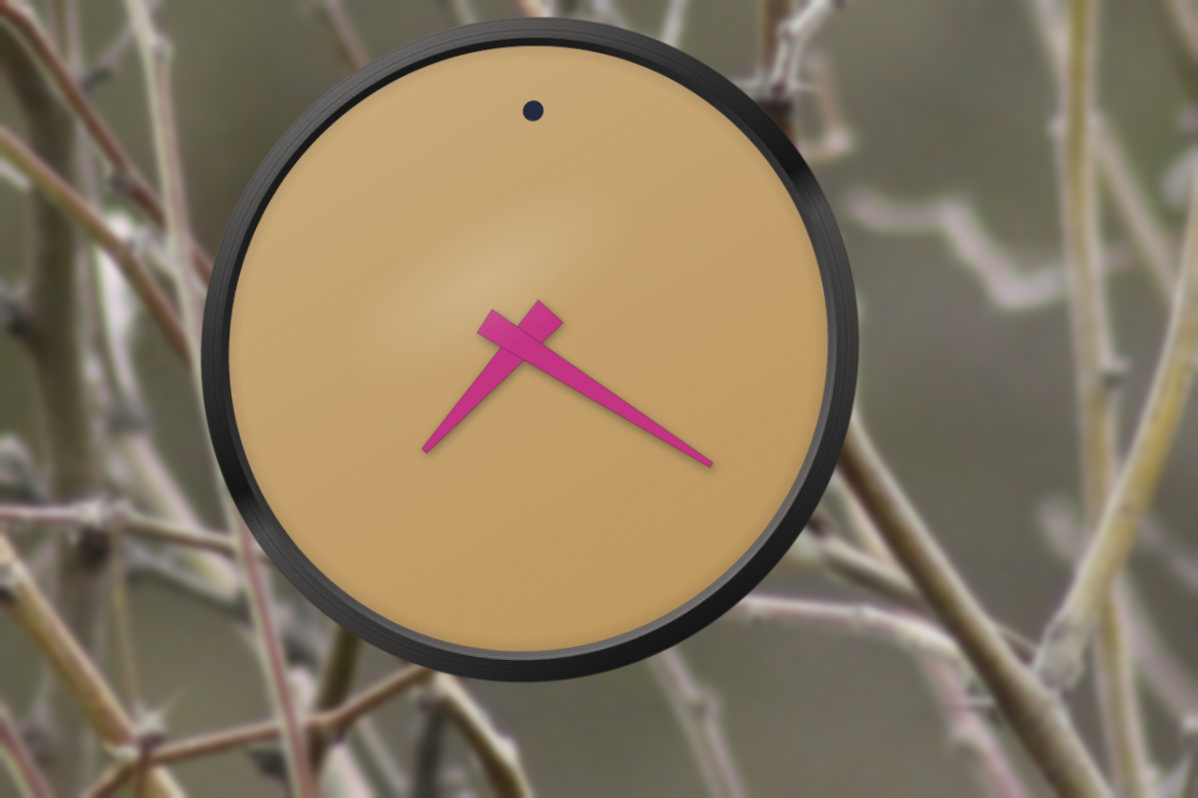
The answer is 7:20
